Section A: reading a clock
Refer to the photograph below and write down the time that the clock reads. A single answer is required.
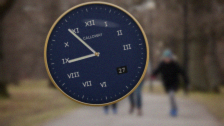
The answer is 8:54
